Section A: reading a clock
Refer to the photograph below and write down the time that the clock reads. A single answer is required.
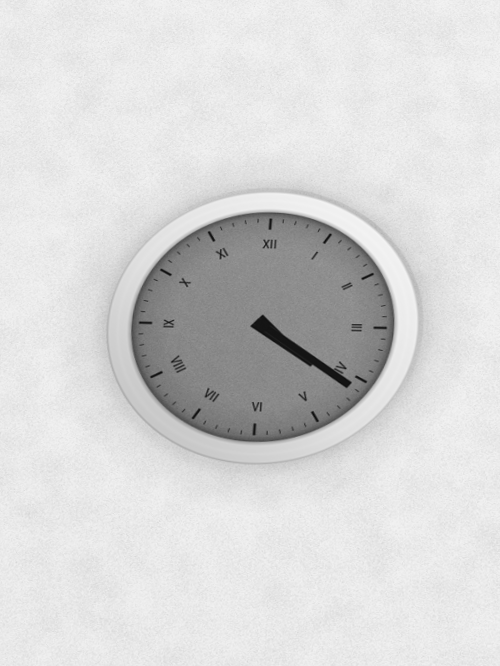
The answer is 4:21
